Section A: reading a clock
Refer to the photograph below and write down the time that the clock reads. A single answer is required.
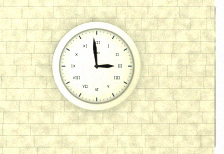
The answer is 2:59
